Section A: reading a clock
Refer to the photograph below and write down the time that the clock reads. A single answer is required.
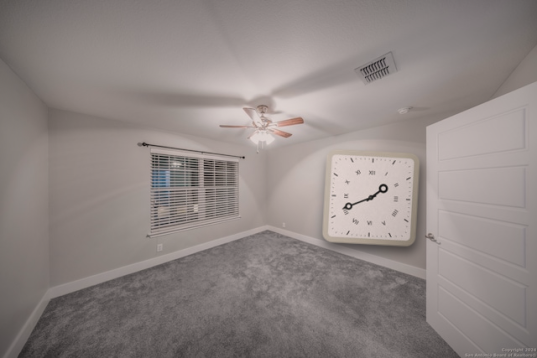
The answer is 1:41
